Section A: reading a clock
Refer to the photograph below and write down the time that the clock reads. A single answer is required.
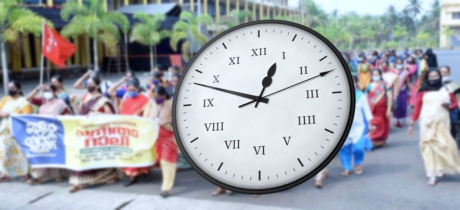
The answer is 12:48:12
